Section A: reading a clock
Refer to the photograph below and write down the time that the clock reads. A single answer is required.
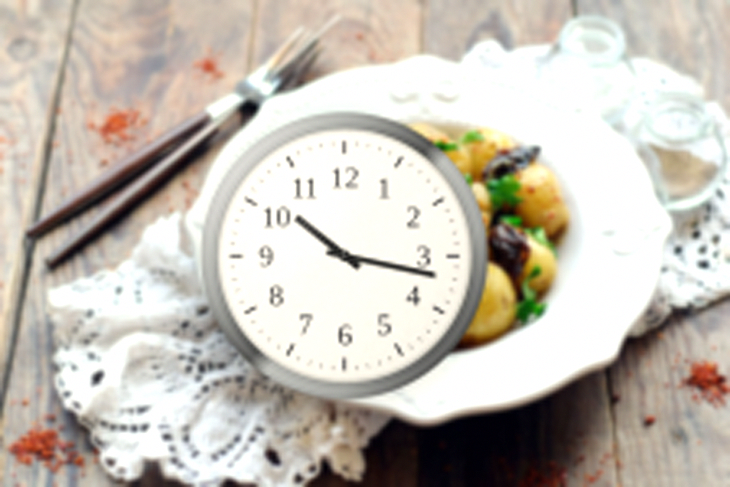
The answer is 10:17
